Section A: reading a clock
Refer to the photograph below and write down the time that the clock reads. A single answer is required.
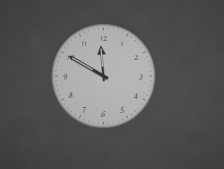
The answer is 11:50
